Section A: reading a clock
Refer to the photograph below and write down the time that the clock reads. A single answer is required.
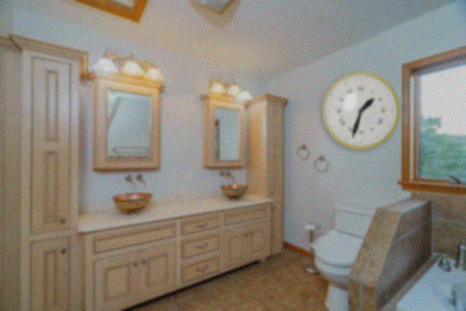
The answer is 1:33
